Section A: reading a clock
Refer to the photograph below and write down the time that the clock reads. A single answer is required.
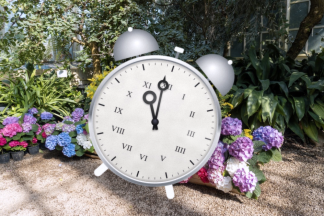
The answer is 10:59
